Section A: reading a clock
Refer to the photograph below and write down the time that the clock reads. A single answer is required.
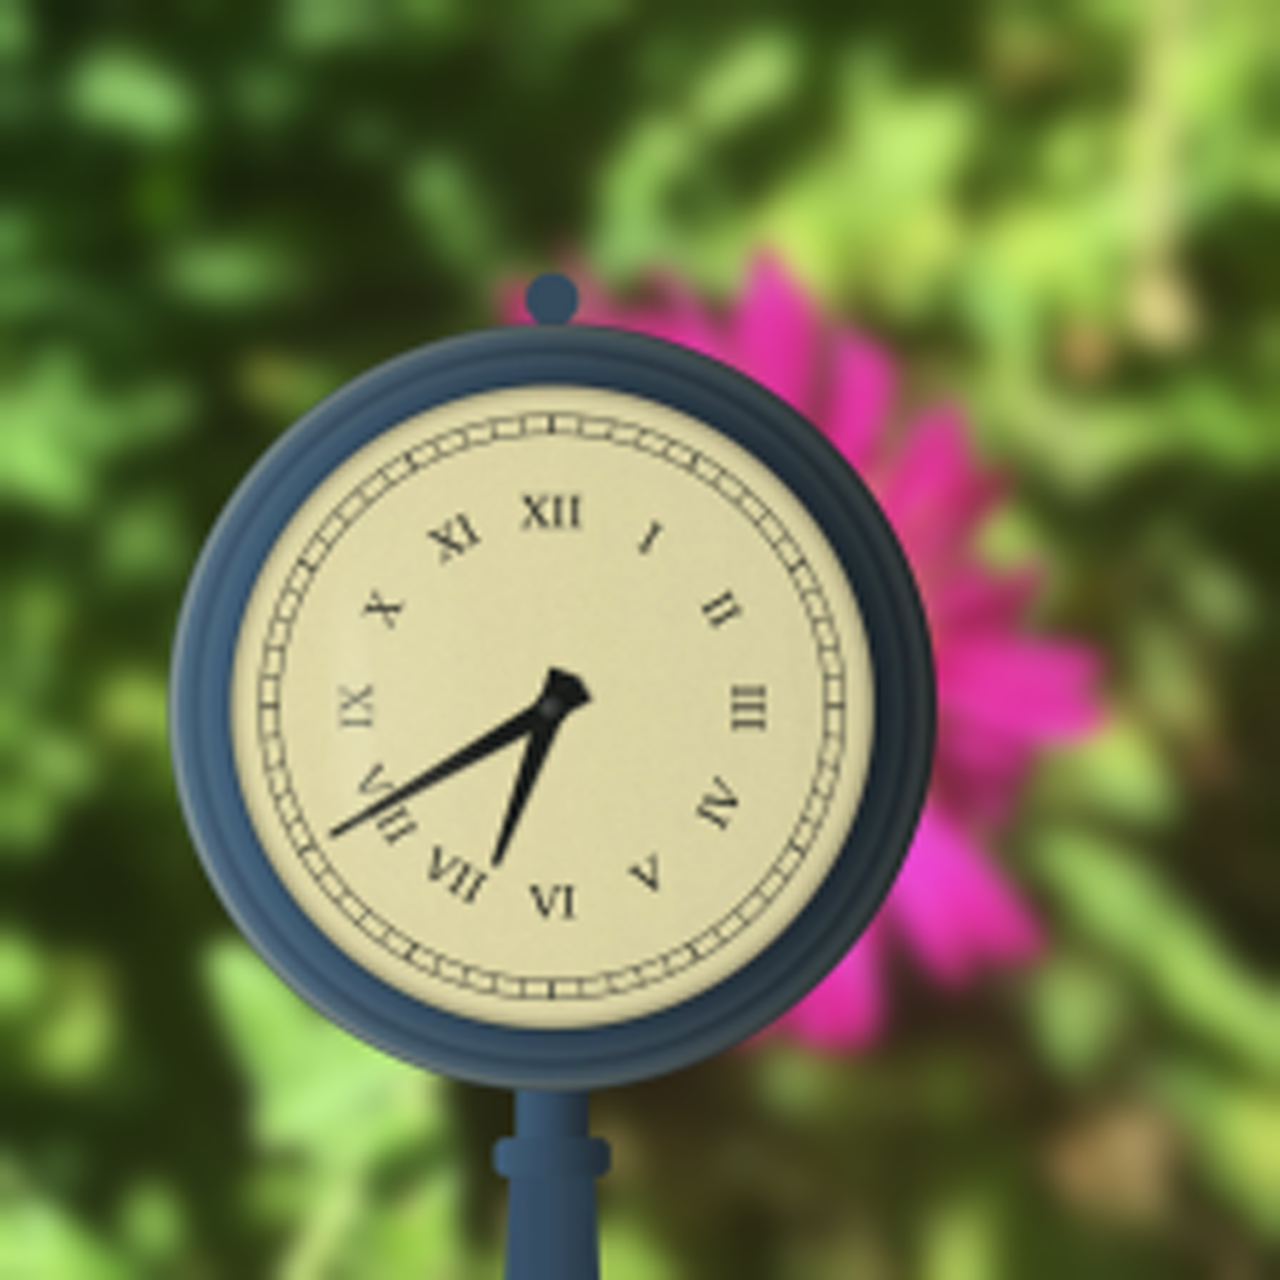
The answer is 6:40
